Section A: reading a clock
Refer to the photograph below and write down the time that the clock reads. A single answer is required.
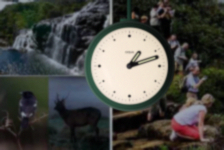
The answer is 1:12
